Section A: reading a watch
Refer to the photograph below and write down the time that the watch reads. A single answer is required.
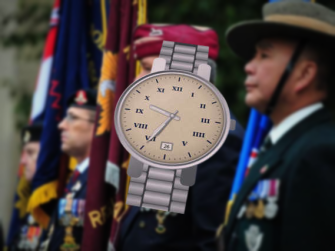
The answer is 9:35
